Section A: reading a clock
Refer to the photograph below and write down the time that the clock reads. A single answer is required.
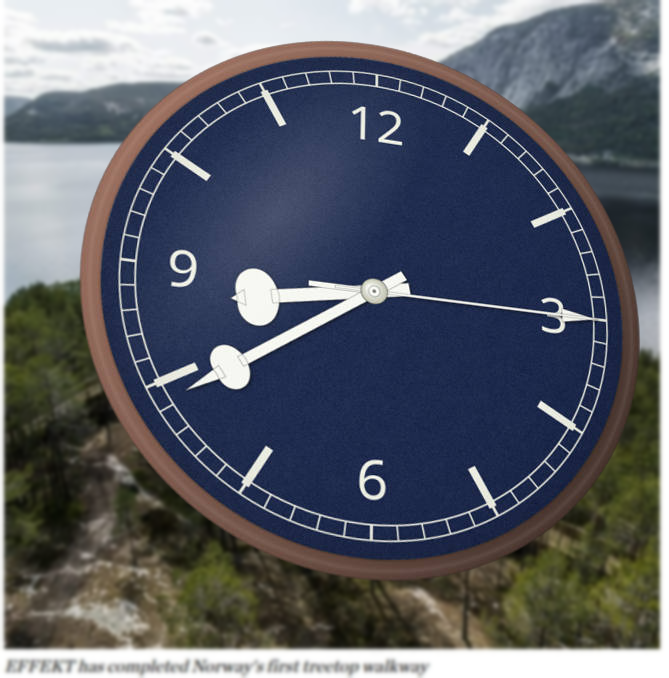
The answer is 8:39:15
